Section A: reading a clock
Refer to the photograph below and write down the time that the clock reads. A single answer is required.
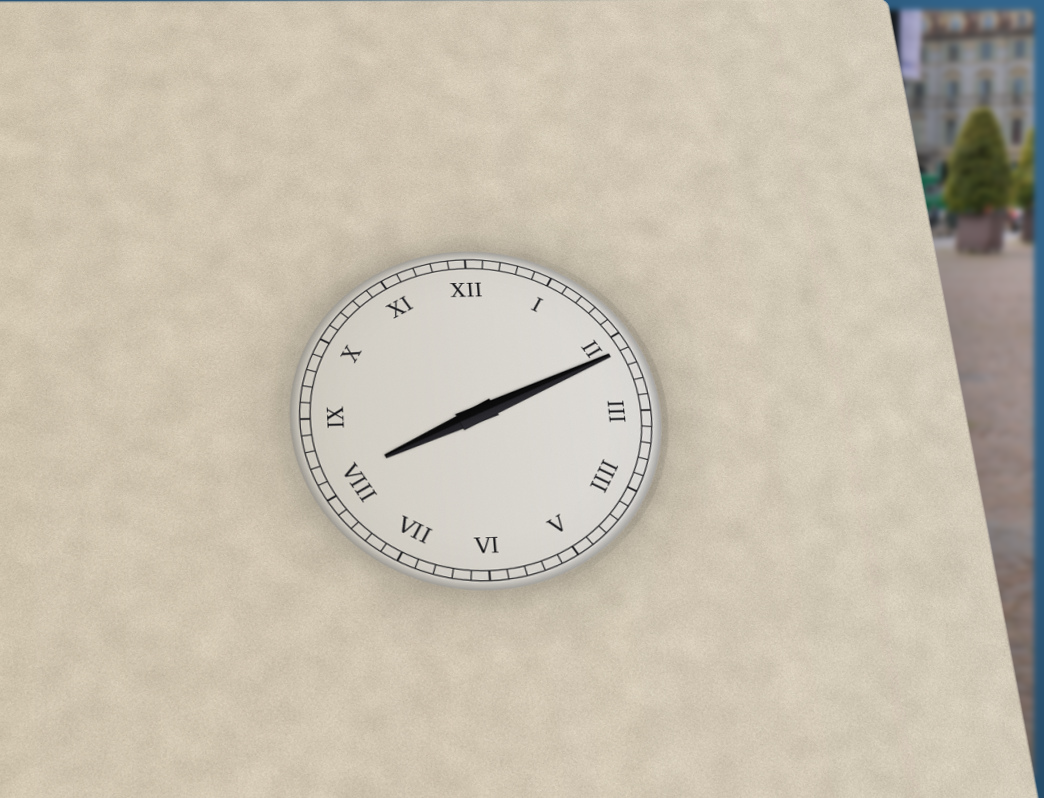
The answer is 8:11
